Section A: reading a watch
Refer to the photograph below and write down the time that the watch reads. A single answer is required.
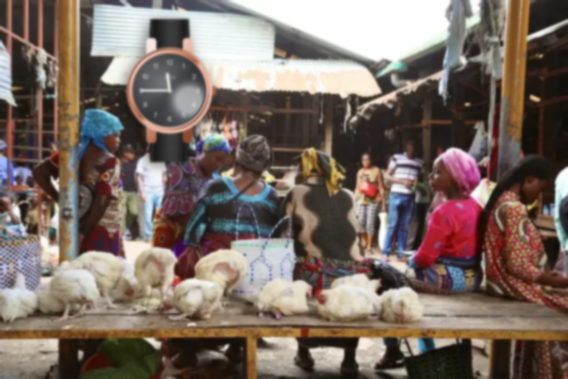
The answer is 11:45
